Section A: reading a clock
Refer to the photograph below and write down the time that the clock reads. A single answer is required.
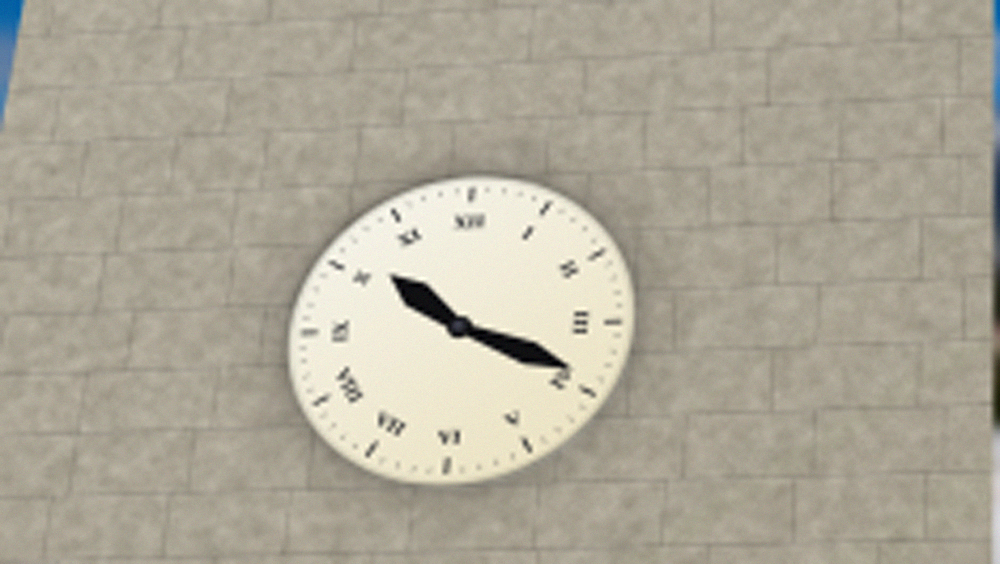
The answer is 10:19
